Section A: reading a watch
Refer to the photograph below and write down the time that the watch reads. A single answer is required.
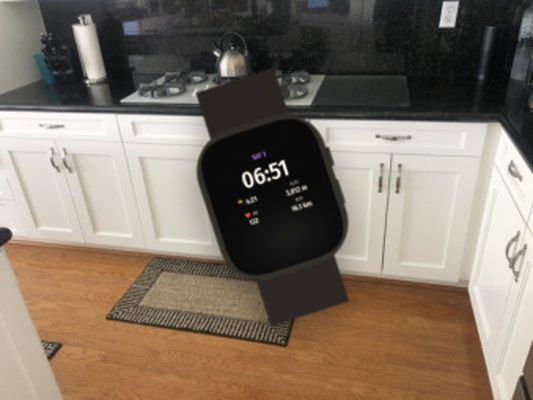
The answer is 6:51
